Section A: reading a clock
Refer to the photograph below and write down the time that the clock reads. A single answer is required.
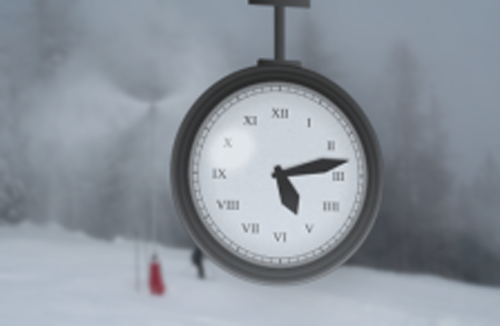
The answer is 5:13
